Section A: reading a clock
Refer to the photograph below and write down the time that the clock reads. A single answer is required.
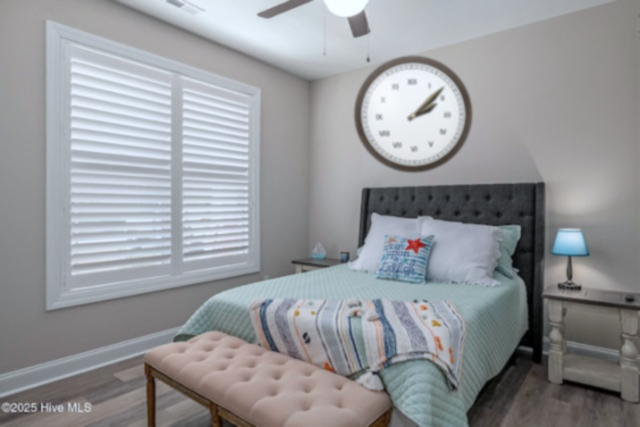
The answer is 2:08
